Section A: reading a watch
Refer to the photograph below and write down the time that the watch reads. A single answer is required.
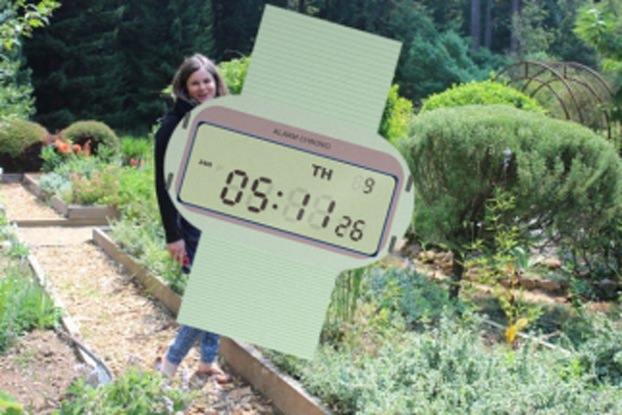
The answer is 5:11:26
